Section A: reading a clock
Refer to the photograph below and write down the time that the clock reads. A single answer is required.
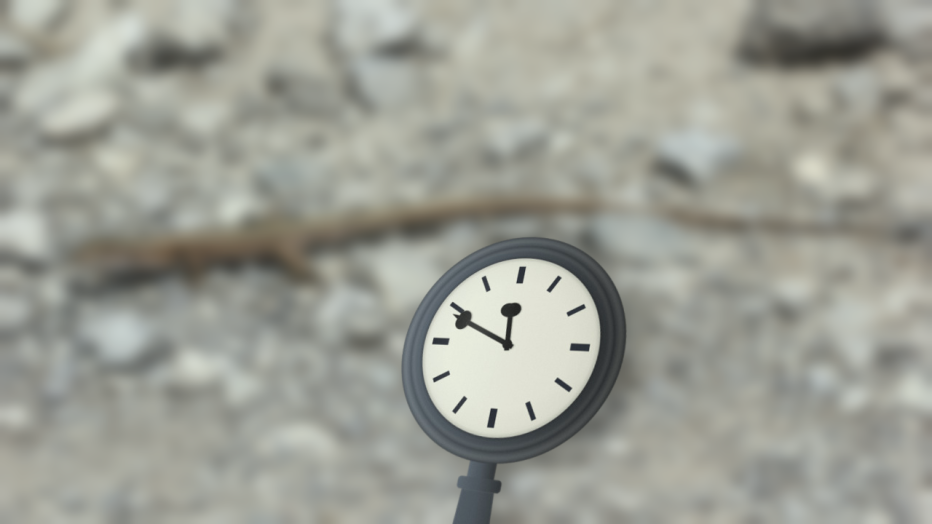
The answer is 11:49
